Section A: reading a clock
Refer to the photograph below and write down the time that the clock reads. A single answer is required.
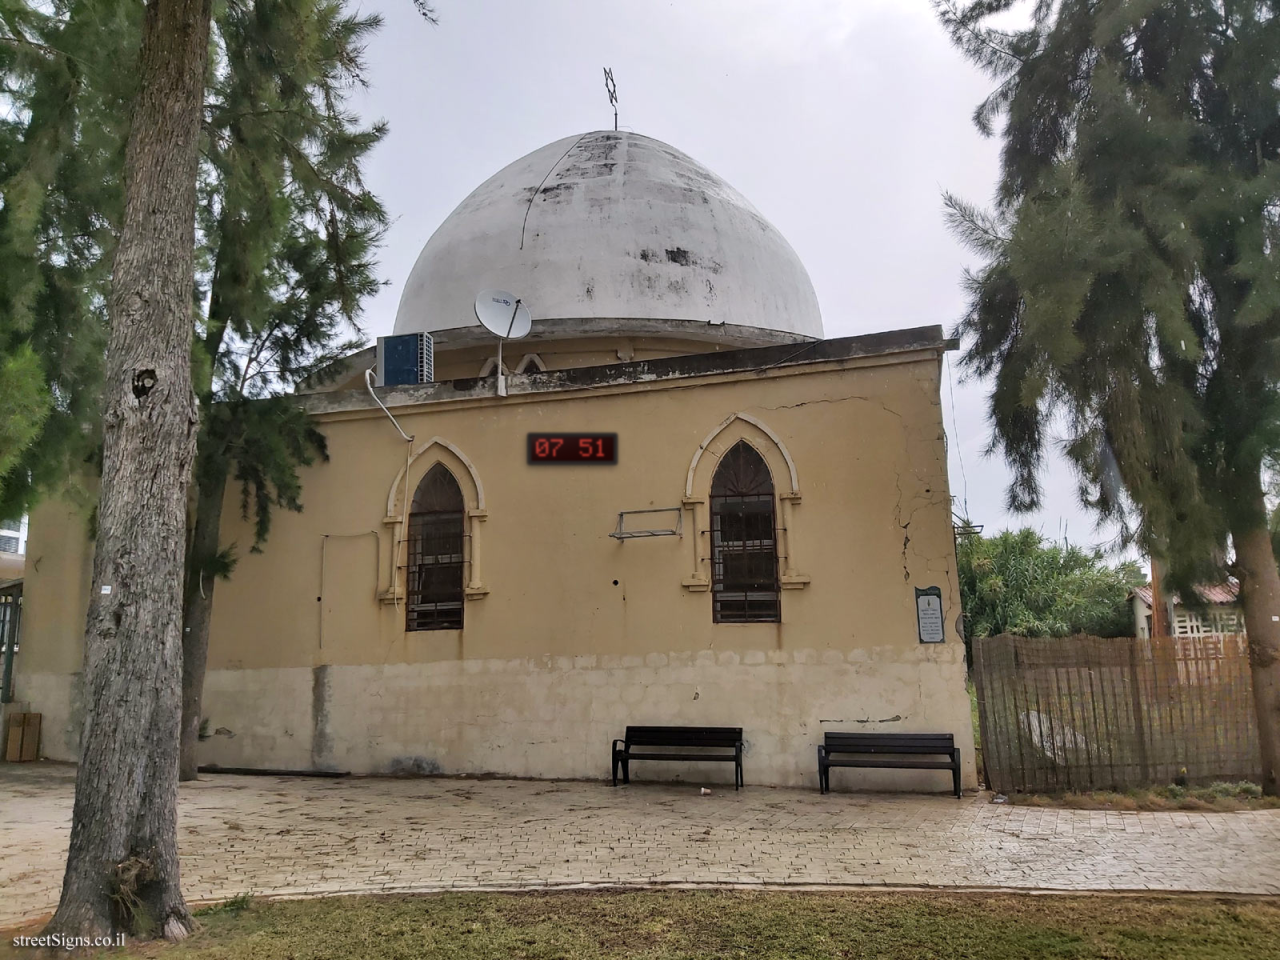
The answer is 7:51
